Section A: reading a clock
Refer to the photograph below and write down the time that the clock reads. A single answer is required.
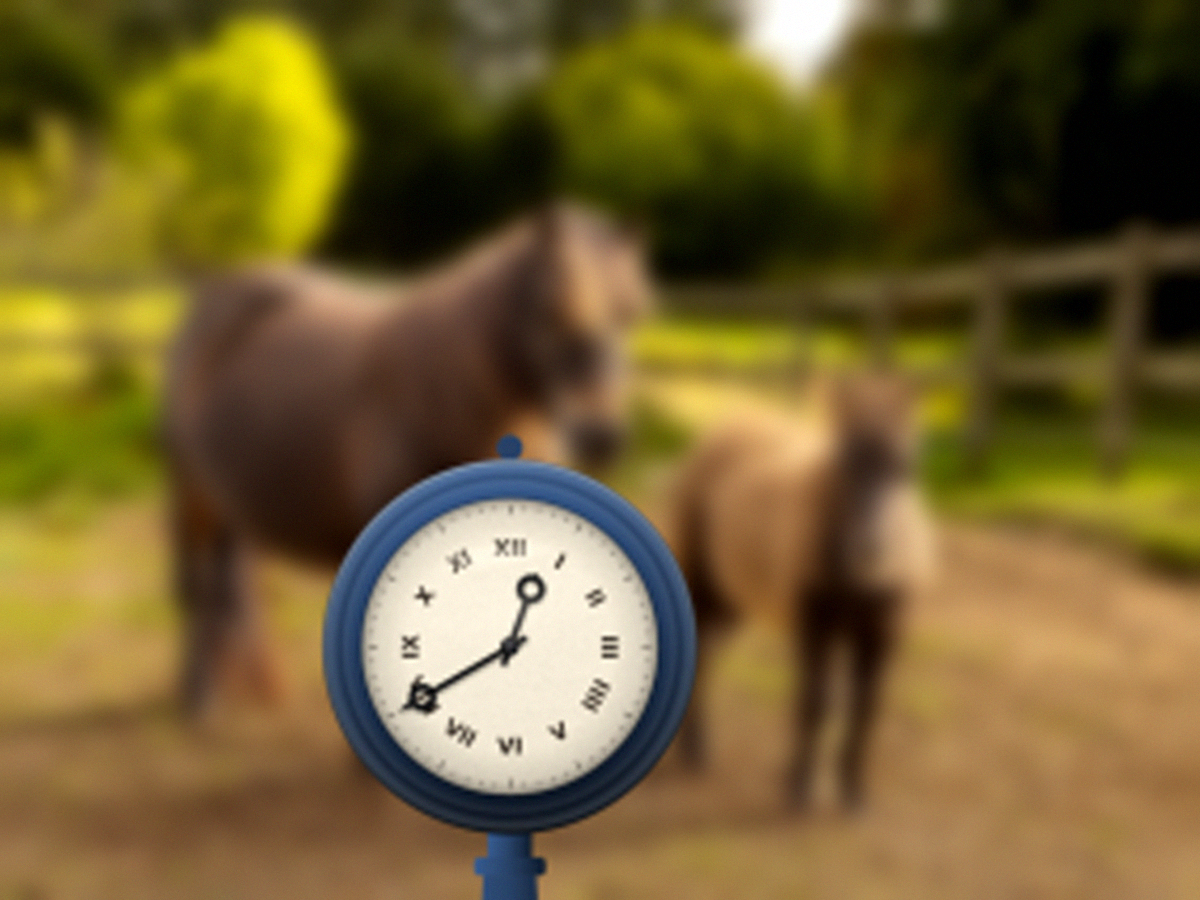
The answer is 12:40
